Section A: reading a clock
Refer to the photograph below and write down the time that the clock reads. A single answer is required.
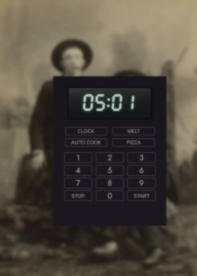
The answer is 5:01
